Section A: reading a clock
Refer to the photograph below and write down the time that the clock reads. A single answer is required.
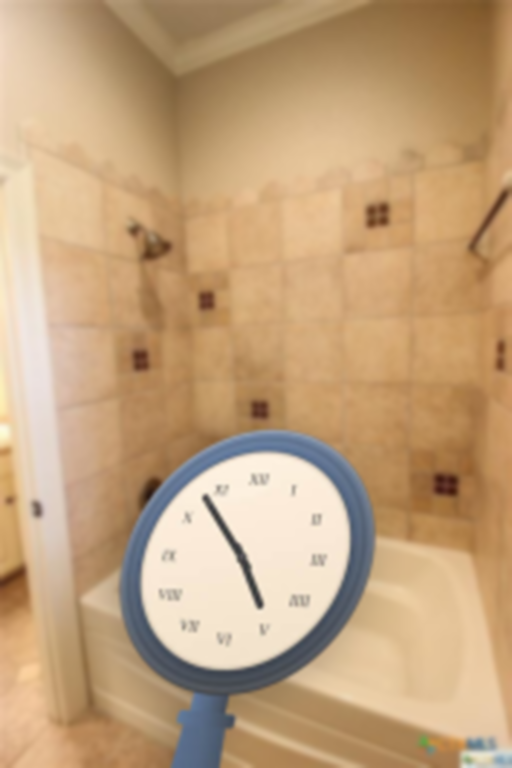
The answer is 4:53
